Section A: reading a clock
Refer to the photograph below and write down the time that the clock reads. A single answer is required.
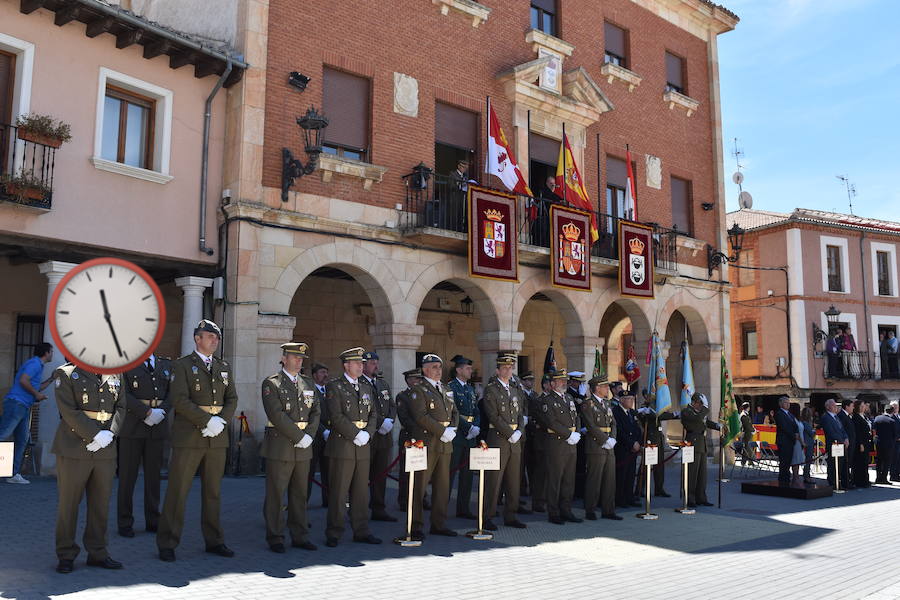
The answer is 11:26
